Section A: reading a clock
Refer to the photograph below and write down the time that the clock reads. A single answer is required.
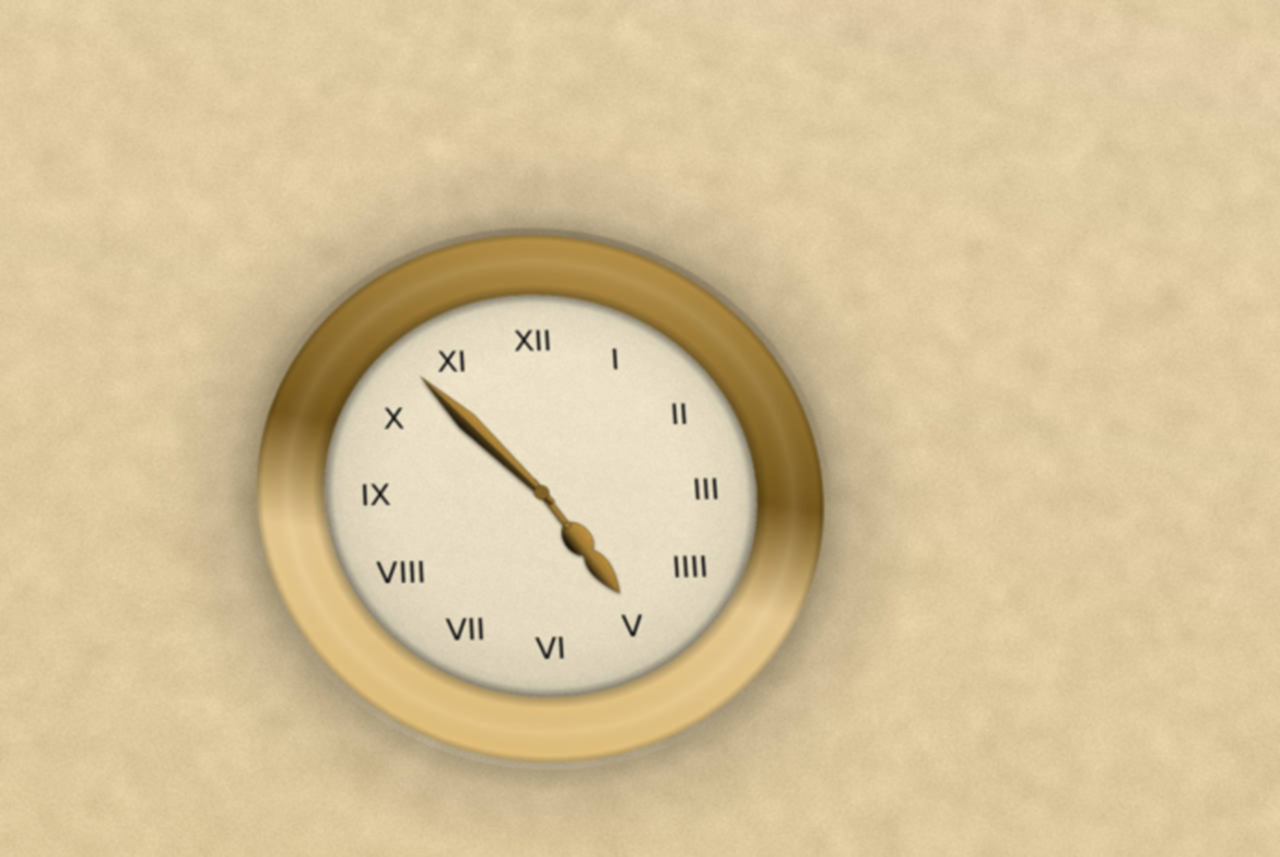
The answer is 4:53
